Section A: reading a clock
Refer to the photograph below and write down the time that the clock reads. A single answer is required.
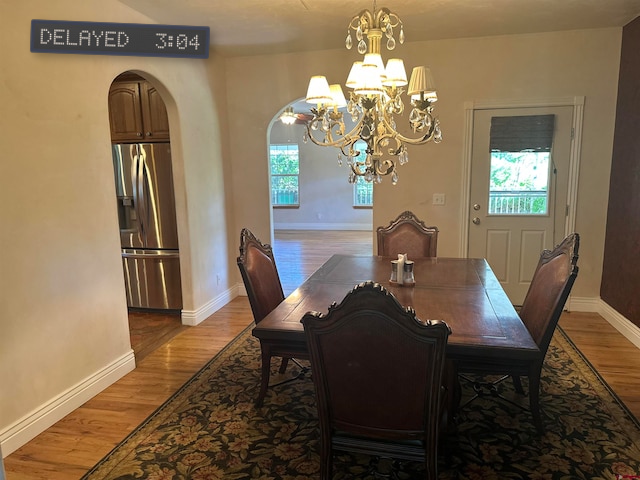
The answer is 3:04
